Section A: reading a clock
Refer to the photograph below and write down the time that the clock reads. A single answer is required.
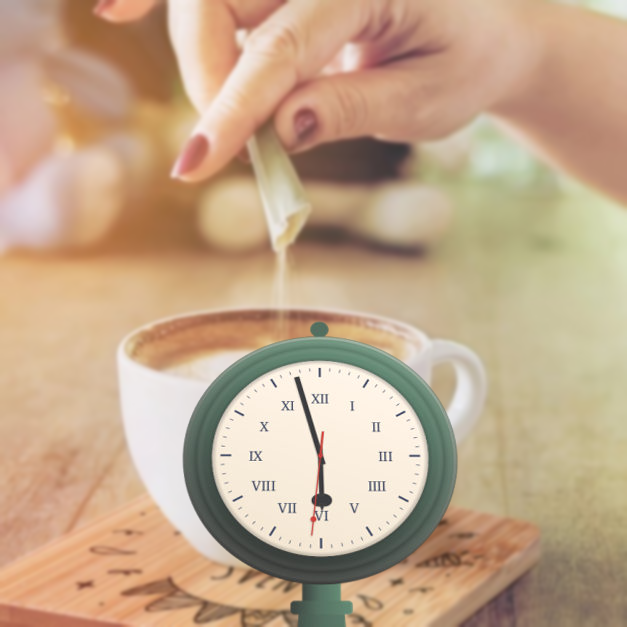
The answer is 5:57:31
